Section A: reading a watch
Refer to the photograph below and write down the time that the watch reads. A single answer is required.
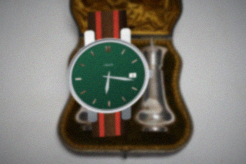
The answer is 6:17
